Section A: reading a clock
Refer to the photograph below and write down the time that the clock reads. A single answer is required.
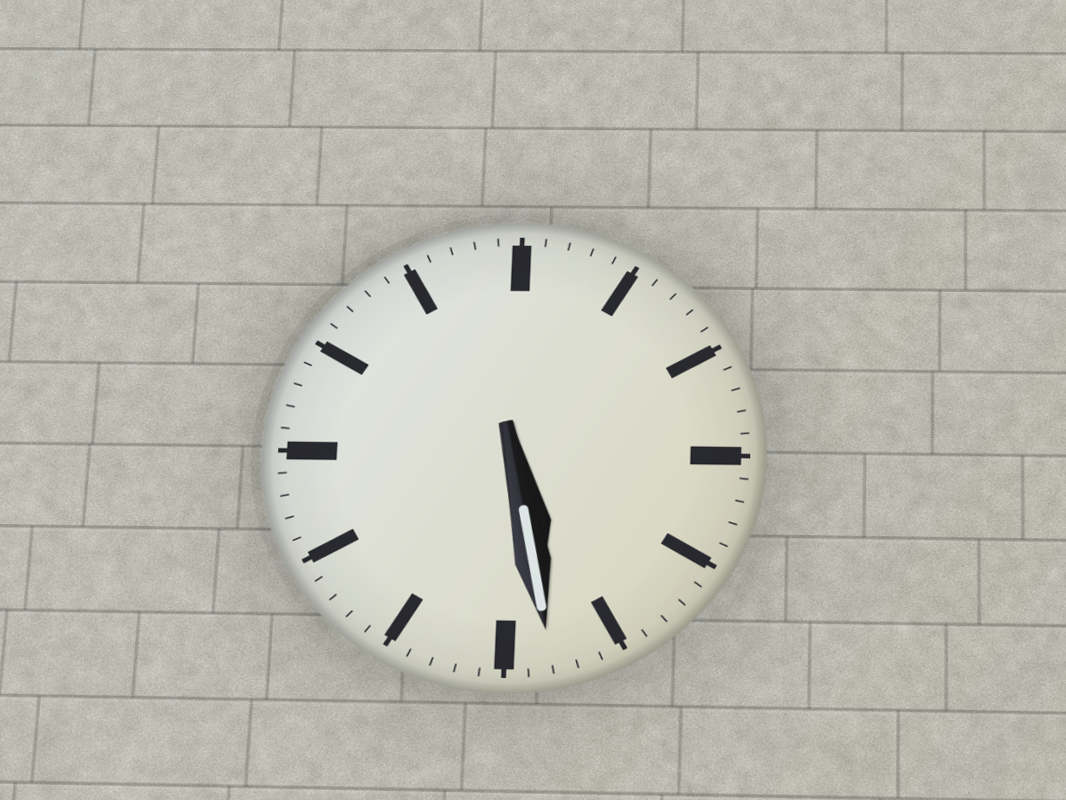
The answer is 5:28
